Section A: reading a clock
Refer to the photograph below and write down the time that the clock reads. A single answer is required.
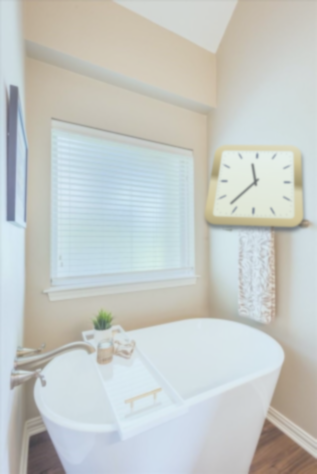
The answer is 11:37
